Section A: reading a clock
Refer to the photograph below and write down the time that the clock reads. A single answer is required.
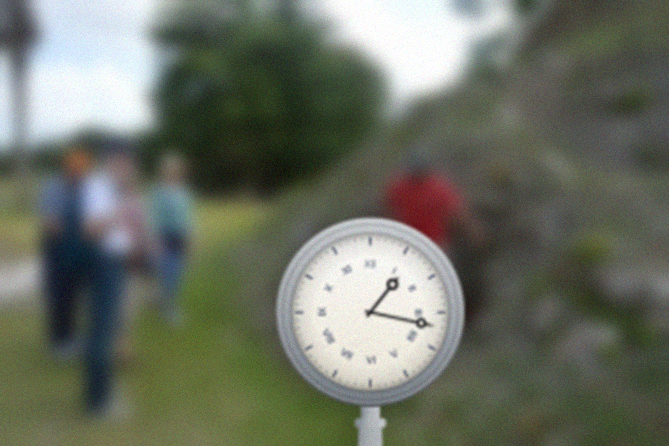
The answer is 1:17
